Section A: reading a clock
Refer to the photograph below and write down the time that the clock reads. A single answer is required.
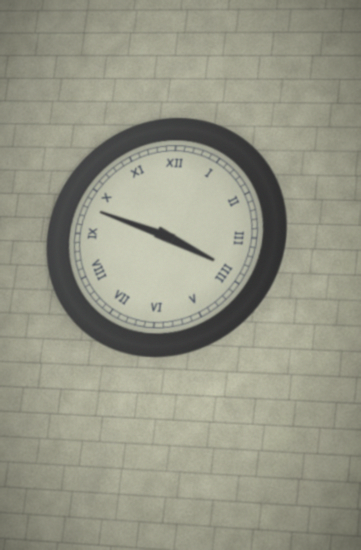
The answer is 3:48
